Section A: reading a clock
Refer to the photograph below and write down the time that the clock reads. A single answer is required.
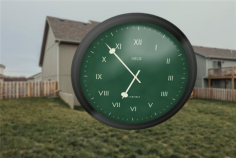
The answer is 6:53
